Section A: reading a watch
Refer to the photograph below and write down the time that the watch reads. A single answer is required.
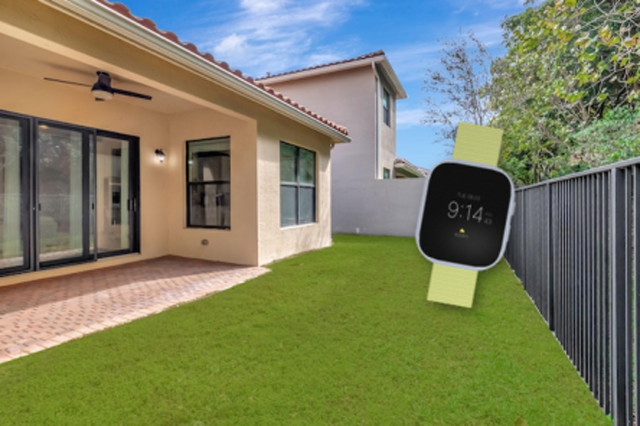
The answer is 9:14
